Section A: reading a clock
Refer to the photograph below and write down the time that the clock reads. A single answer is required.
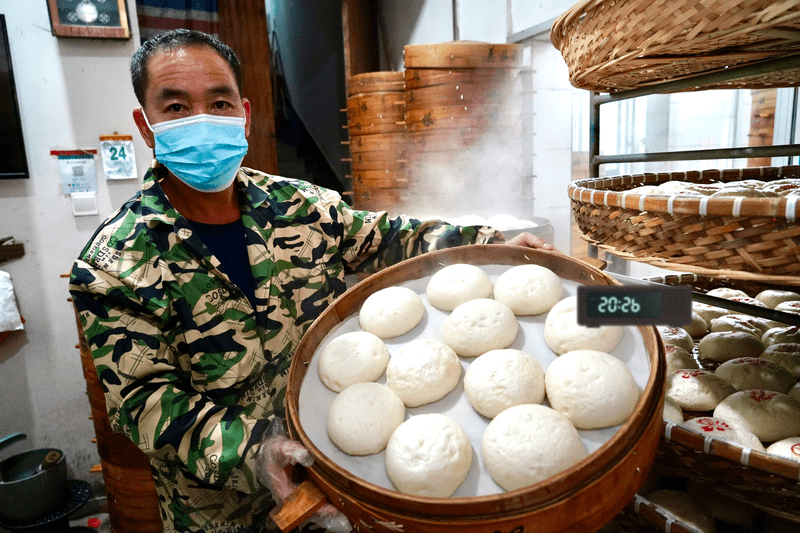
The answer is 20:26
